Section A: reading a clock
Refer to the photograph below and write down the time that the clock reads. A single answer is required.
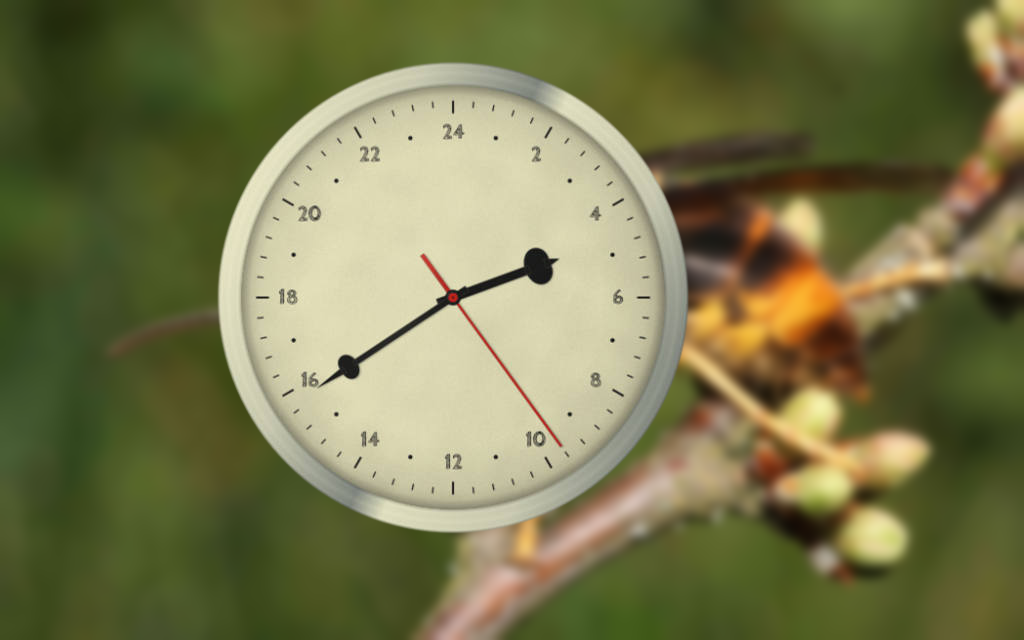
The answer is 4:39:24
